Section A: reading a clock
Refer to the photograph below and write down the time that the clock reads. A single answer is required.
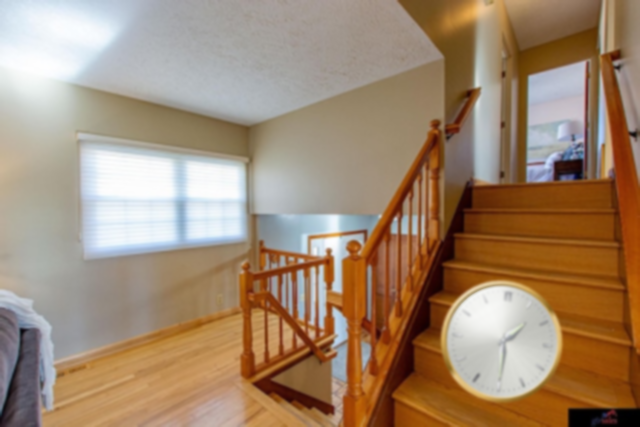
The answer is 1:30
